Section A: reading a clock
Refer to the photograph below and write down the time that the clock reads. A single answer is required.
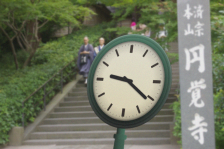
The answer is 9:21
